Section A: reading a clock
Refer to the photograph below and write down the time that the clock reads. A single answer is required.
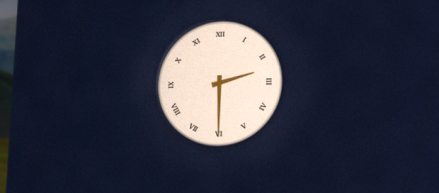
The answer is 2:30
